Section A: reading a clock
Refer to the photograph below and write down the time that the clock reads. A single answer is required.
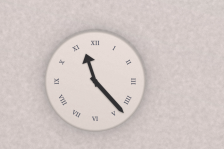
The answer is 11:23
